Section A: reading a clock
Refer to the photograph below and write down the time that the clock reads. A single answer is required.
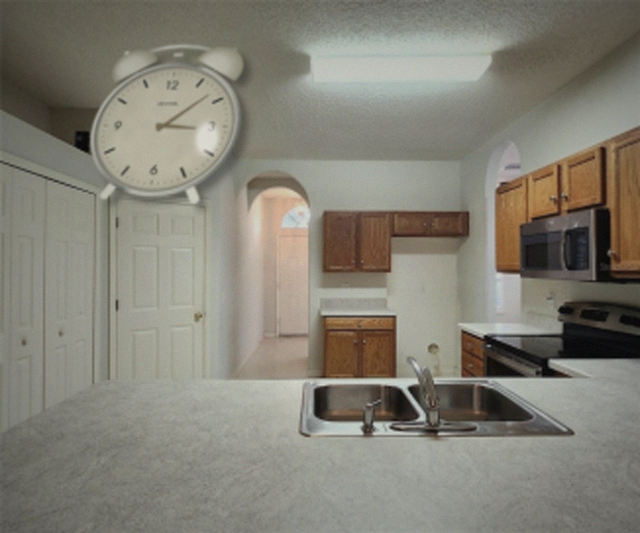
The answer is 3:08
